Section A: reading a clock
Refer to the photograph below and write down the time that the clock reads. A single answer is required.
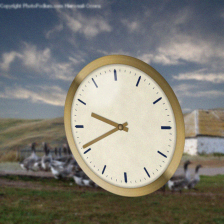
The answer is 9:41
